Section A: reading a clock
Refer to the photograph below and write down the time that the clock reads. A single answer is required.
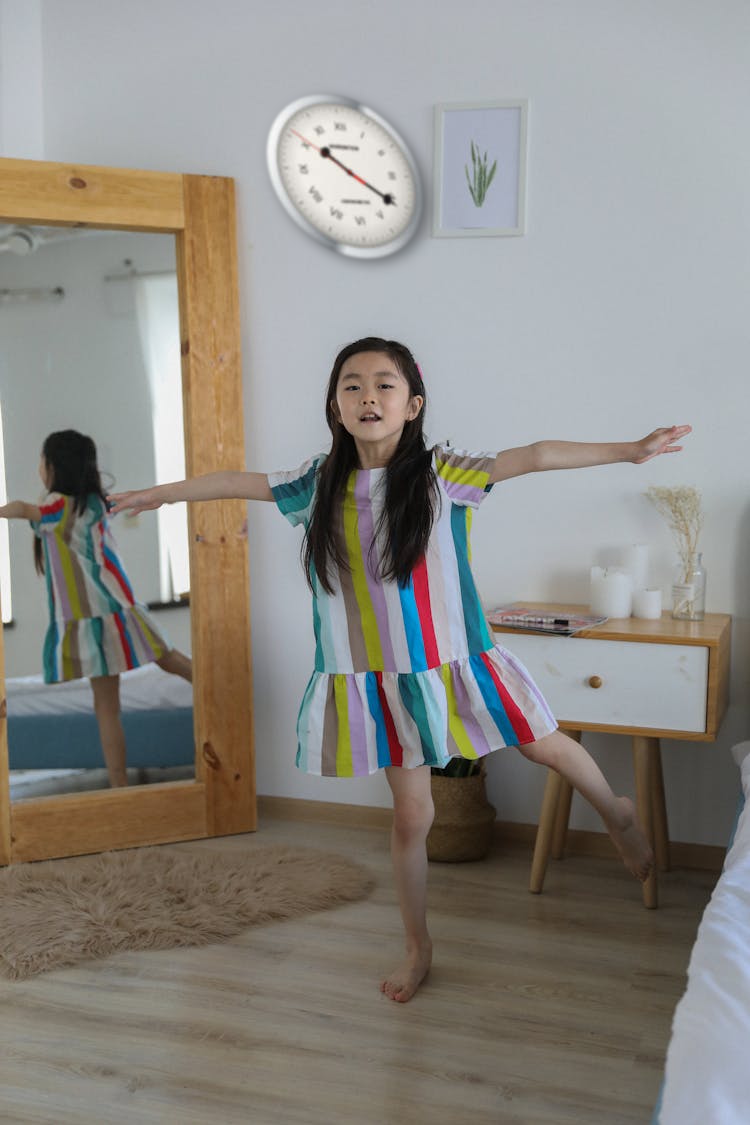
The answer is 10:20:51
